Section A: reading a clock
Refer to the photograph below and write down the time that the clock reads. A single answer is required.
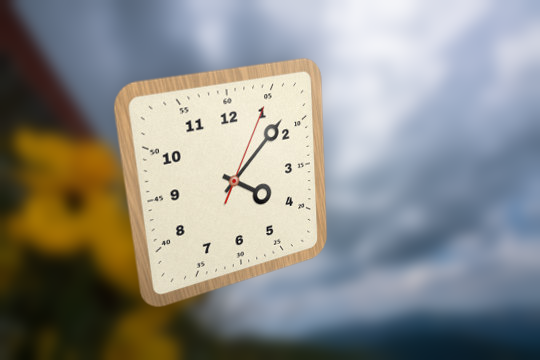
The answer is 4:08:05
